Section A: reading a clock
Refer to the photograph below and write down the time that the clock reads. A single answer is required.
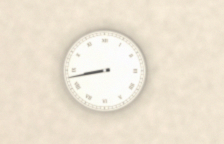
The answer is 8:43
